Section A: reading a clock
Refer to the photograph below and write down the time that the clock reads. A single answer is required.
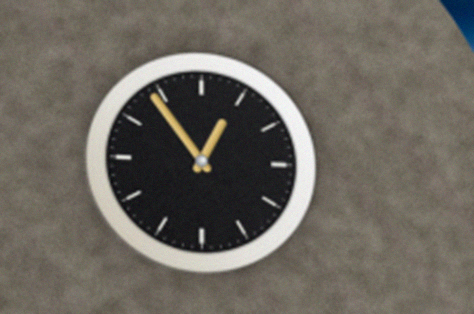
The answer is 12:54
